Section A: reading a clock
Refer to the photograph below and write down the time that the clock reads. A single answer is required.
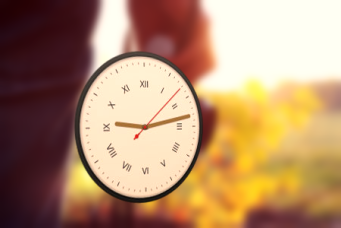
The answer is 9:13:08
